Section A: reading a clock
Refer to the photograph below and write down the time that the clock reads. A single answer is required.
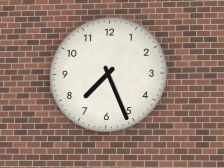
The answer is 7:26
